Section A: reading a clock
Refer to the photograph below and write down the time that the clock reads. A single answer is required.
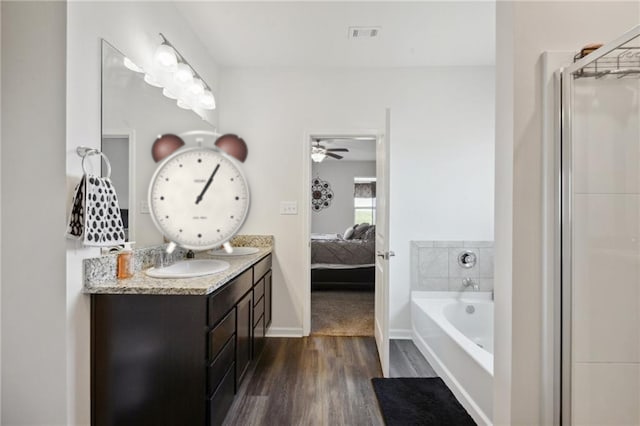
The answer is 1:05
